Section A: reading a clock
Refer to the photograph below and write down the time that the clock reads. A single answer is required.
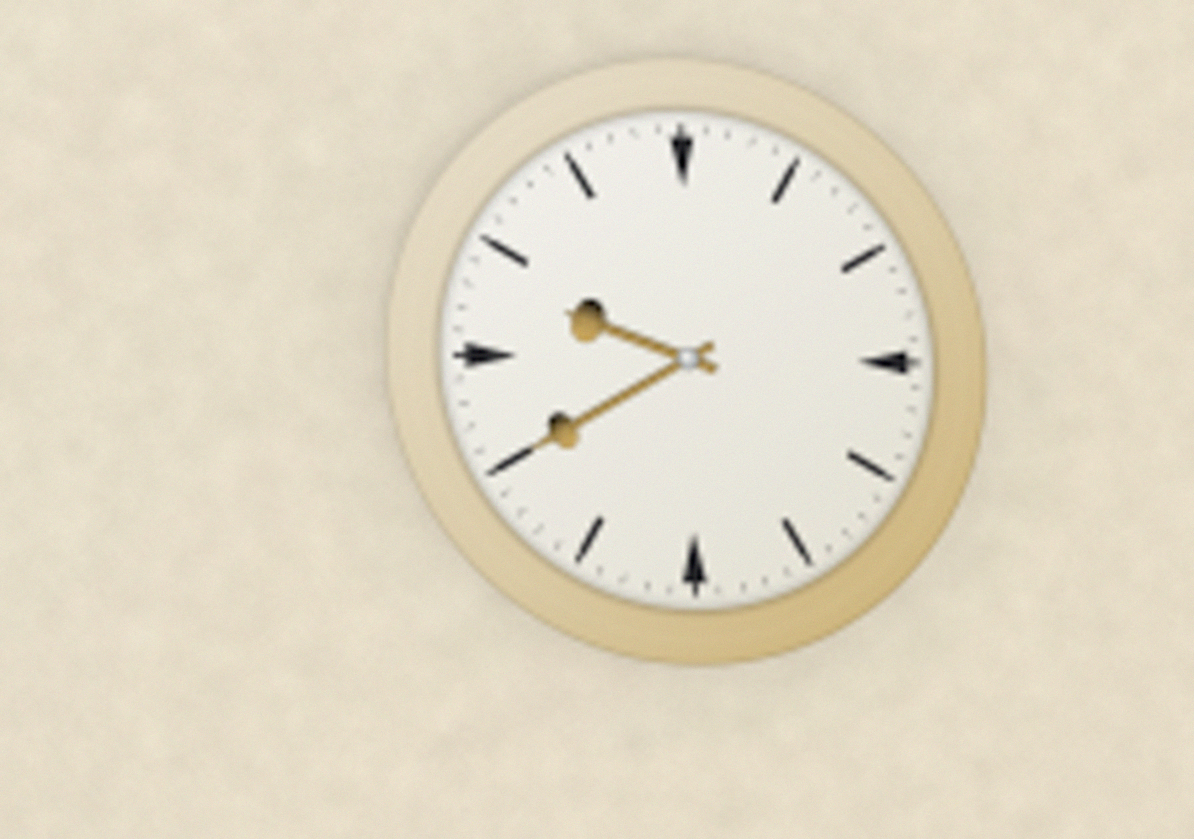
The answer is 9:40
